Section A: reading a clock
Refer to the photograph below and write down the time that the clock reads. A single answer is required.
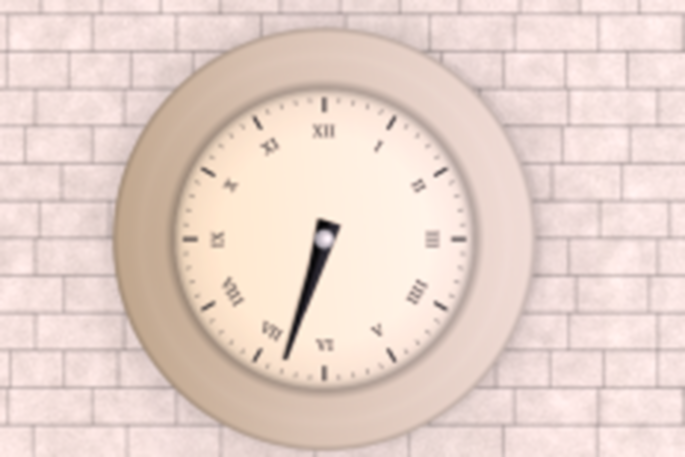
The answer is 6:33
